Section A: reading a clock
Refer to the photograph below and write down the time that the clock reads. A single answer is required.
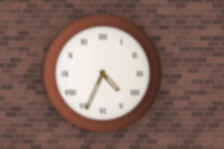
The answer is 4:34
